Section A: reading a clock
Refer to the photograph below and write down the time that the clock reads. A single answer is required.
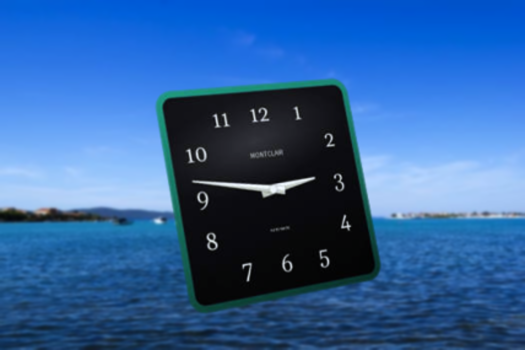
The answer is 2:47
